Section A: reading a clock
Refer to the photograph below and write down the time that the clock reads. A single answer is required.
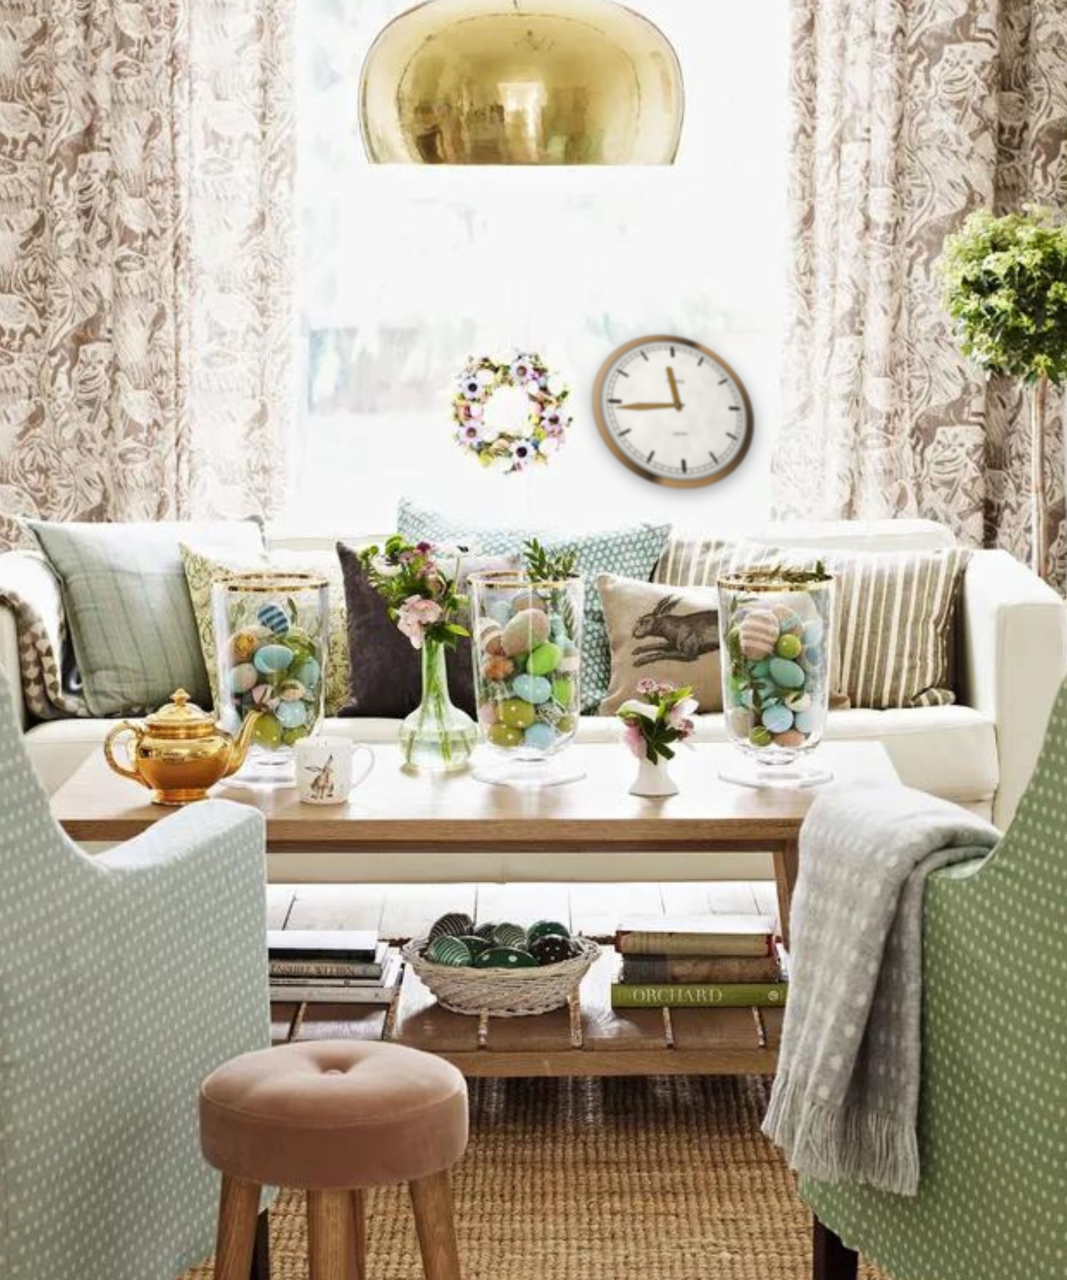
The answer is 11:44
